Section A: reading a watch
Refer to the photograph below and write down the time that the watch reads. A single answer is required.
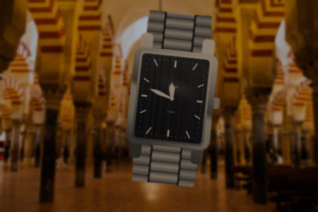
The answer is 11:48
